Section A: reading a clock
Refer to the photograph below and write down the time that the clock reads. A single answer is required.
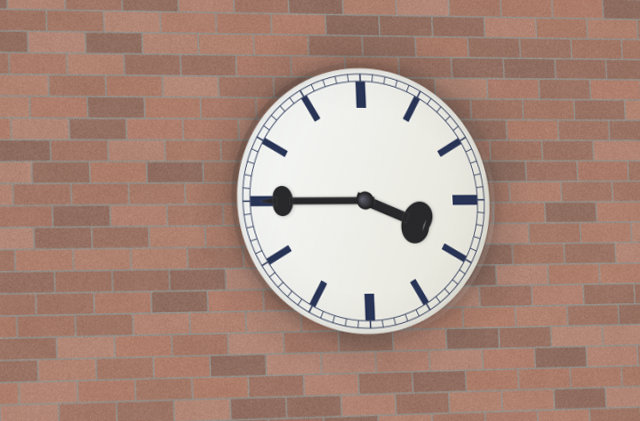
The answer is 3:45
